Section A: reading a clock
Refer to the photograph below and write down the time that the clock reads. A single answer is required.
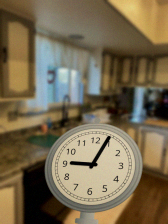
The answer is 9:04
